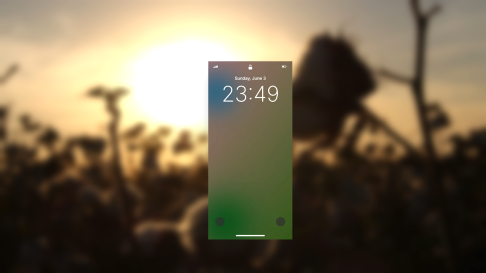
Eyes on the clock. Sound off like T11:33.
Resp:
T23:49
